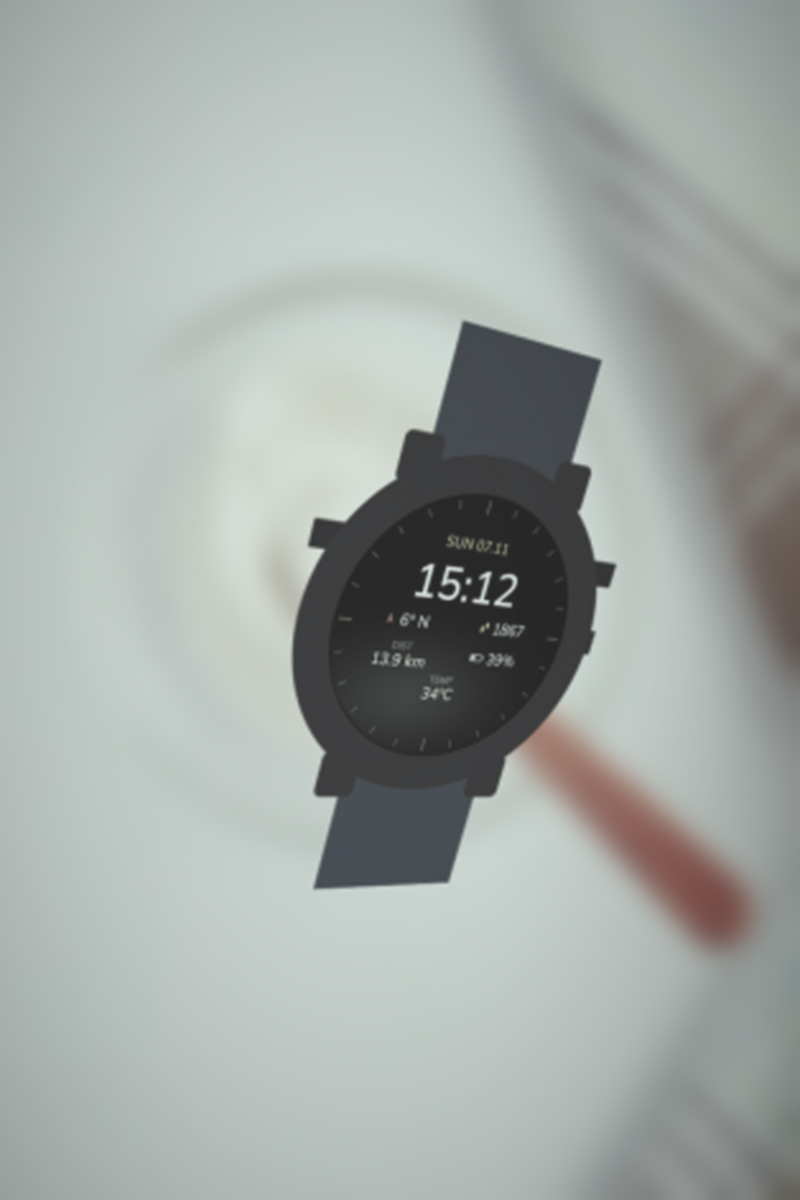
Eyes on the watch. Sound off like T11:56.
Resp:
T15:12
